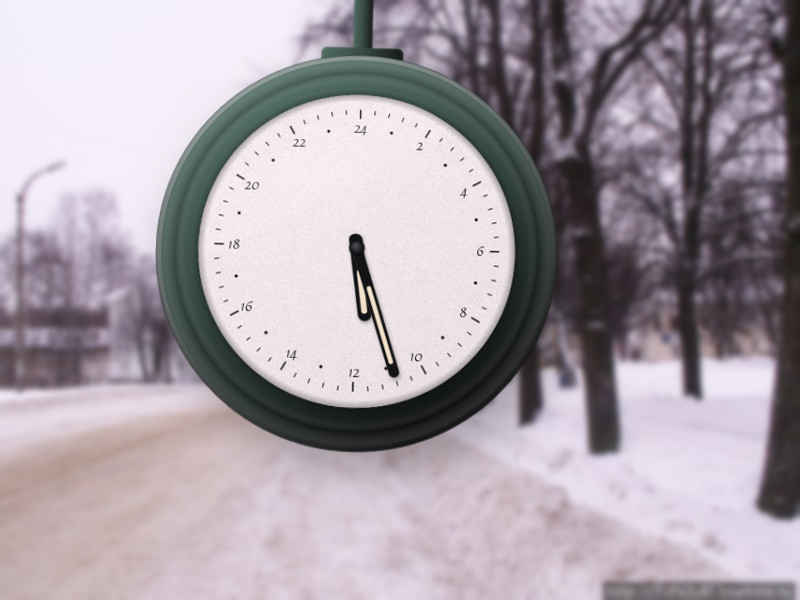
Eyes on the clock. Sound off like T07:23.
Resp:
T11:27
